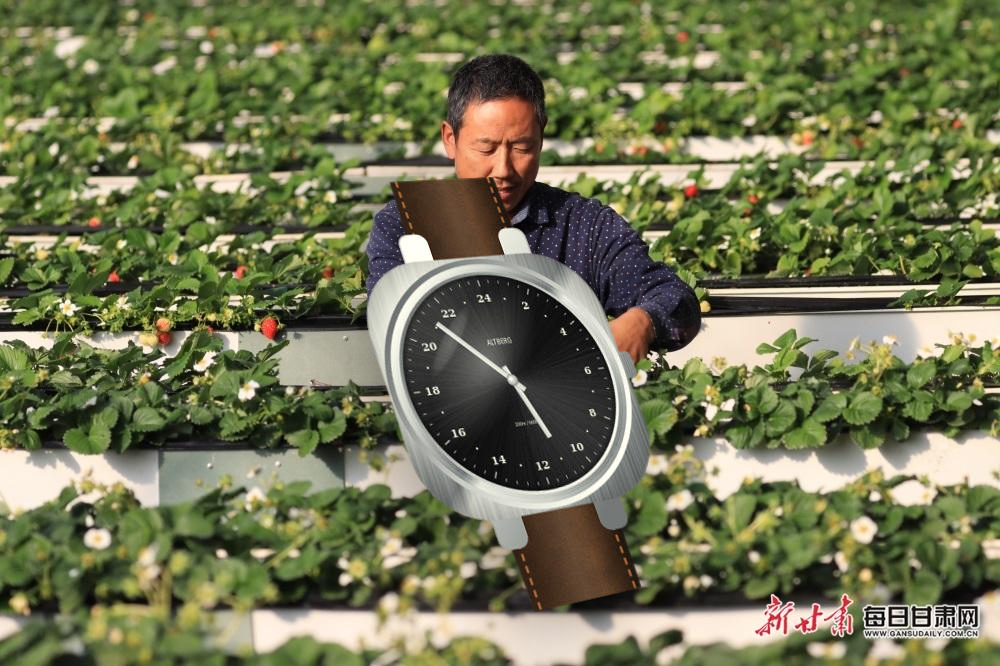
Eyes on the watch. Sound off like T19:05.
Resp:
T10:53
